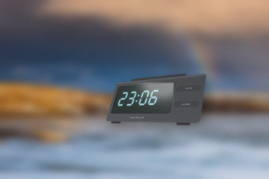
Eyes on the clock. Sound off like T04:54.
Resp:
T23:06
